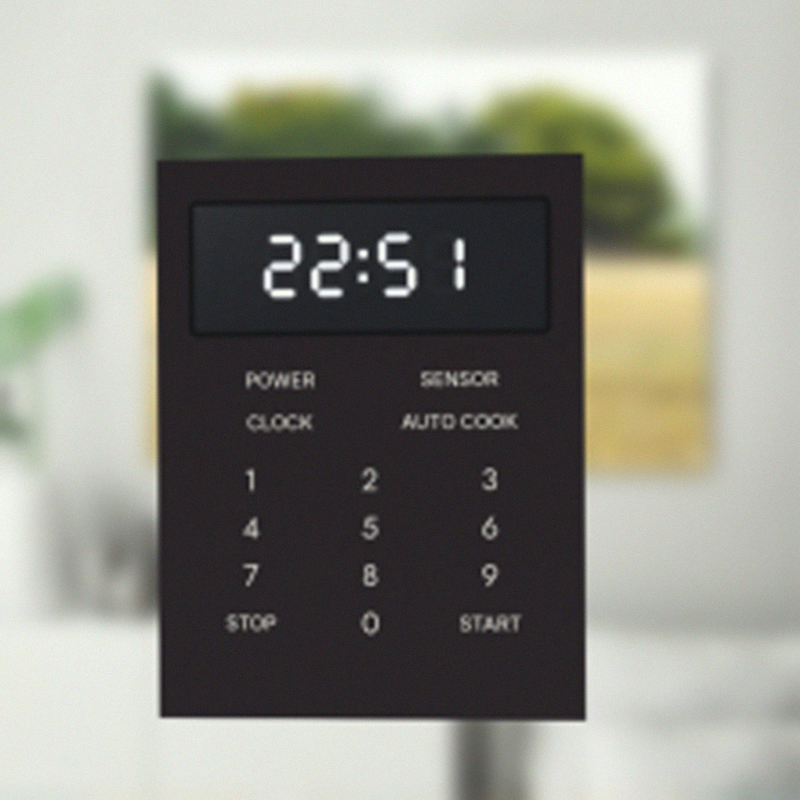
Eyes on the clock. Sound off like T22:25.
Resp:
T22:51
